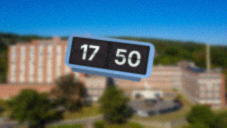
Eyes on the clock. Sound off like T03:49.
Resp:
T17:50
